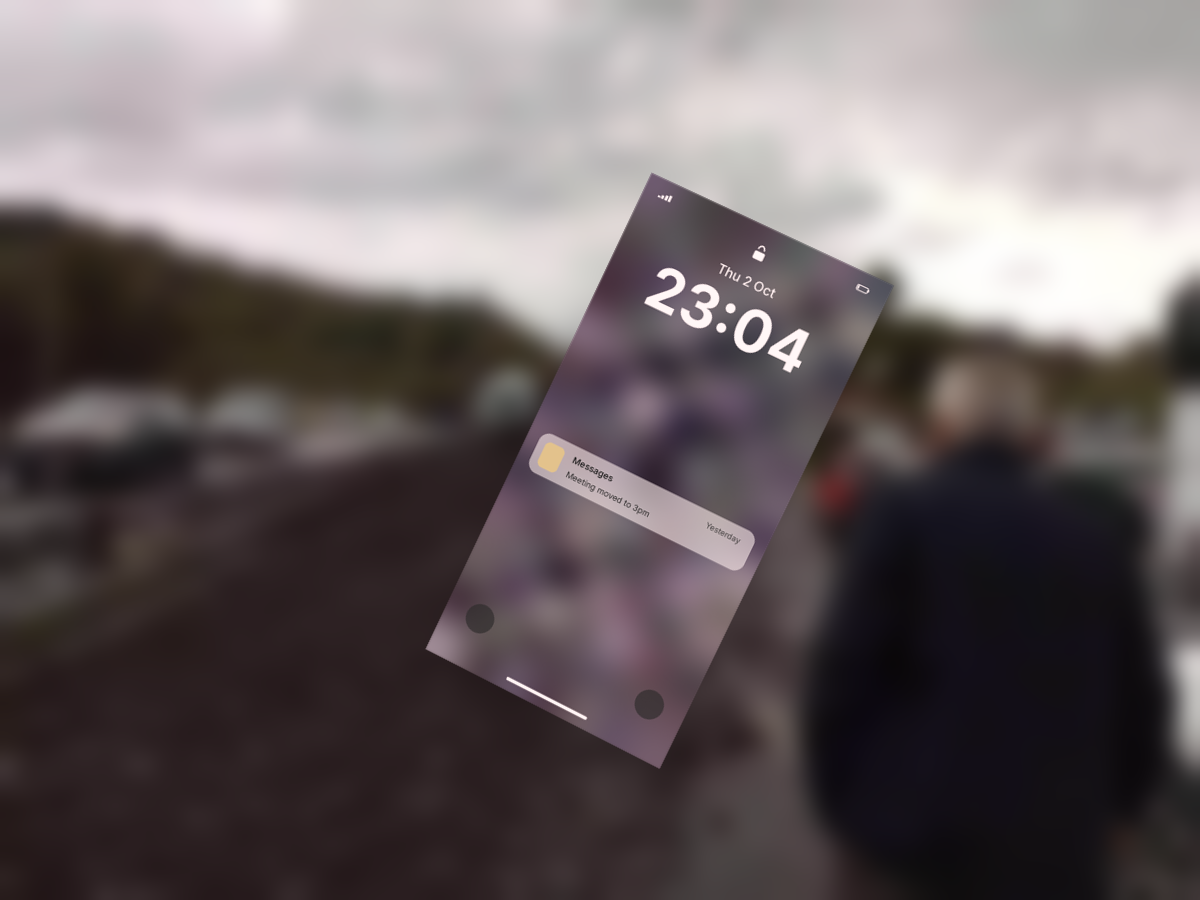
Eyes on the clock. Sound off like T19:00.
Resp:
T23:04
